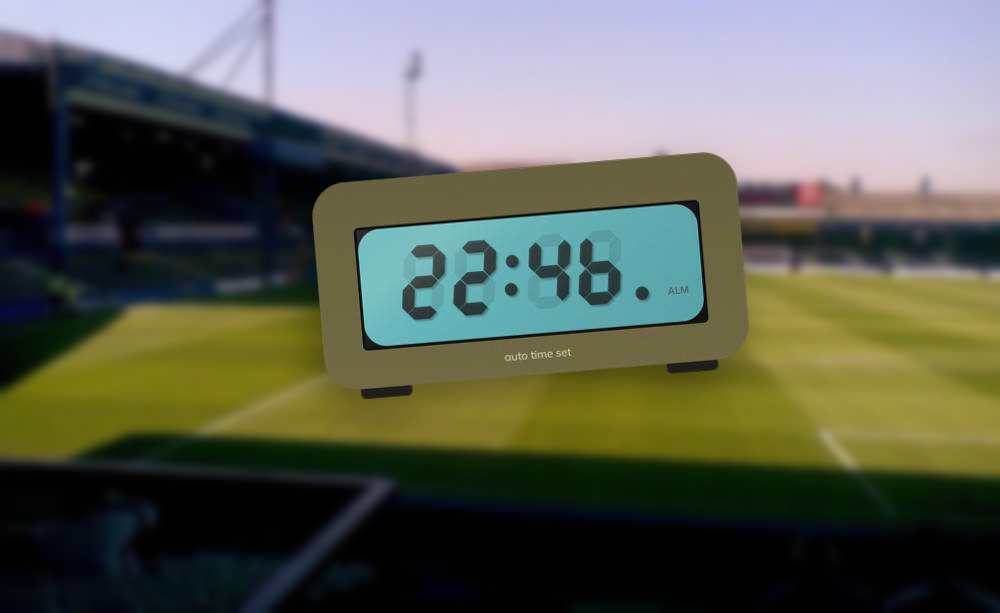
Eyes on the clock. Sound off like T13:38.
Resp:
T22:46
